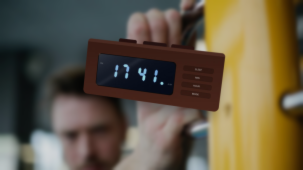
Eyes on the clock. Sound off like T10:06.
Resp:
T17:41
